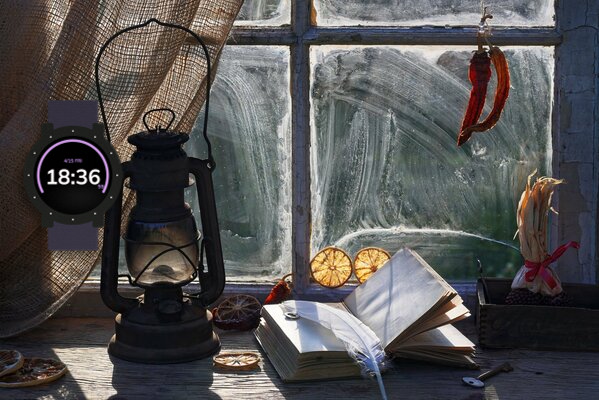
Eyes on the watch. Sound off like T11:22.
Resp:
T18:36
